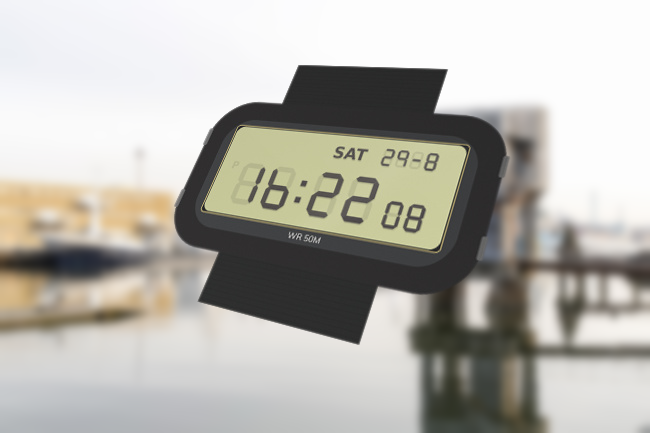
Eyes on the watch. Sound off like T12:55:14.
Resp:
T16:22:08
